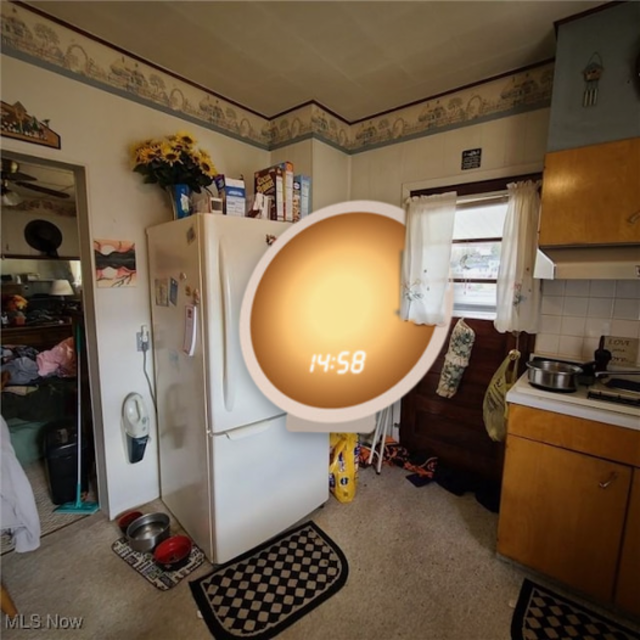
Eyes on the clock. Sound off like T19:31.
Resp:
T14:58
